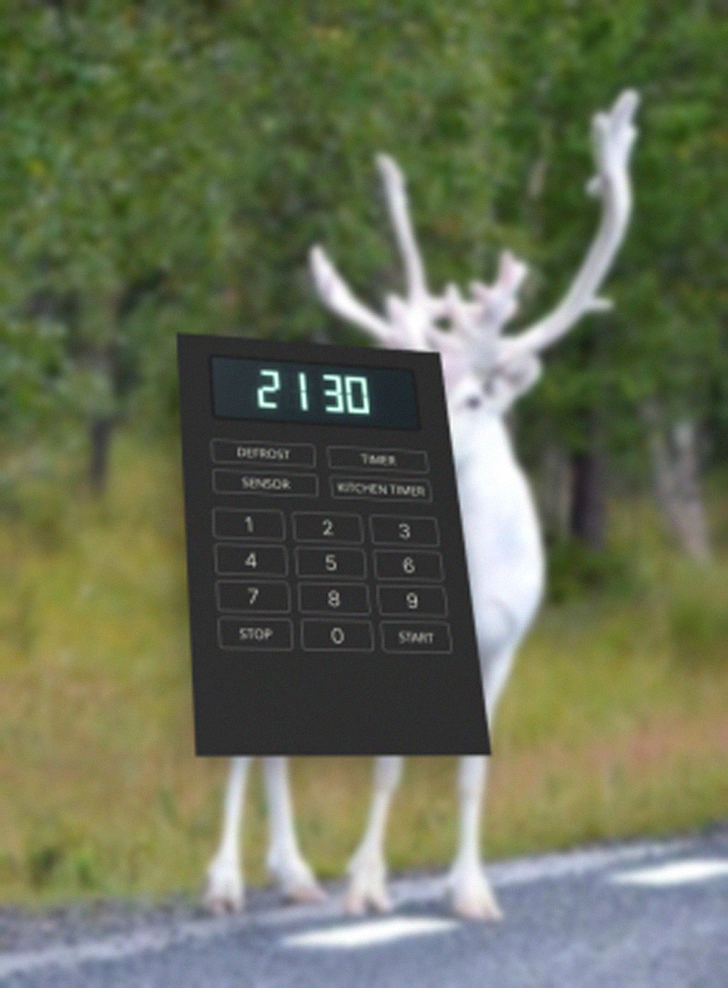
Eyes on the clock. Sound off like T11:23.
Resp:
T21:30
